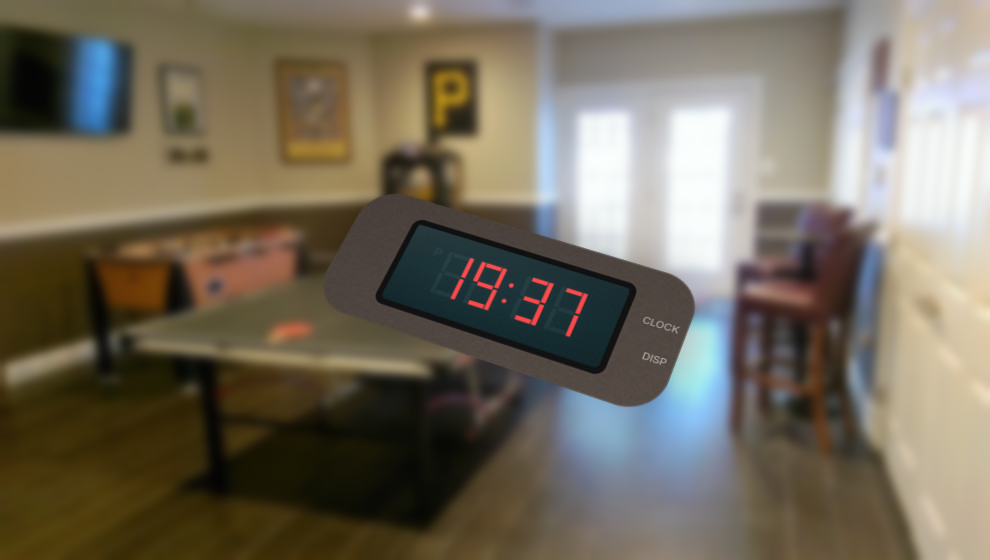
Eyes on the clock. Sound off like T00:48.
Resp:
T19:37
